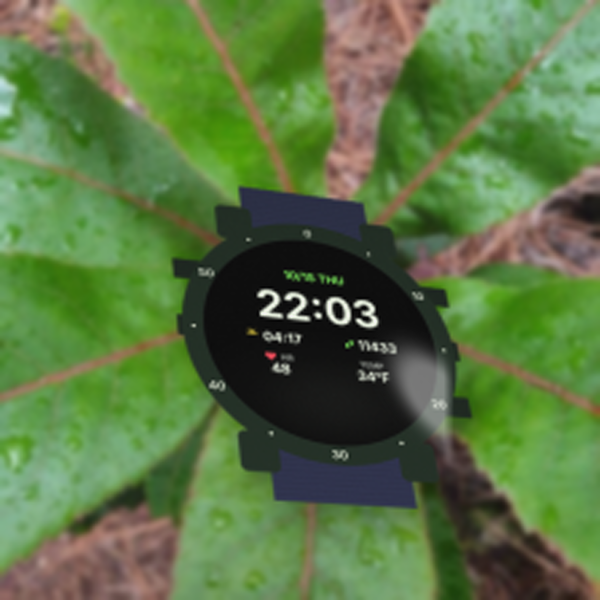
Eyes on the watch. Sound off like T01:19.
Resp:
T22:03
